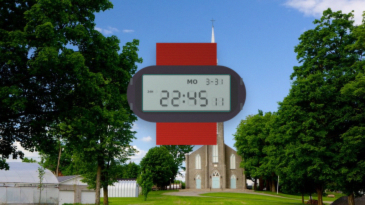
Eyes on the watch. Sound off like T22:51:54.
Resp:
T22:45:11
